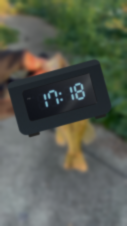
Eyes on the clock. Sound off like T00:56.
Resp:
T17:18
